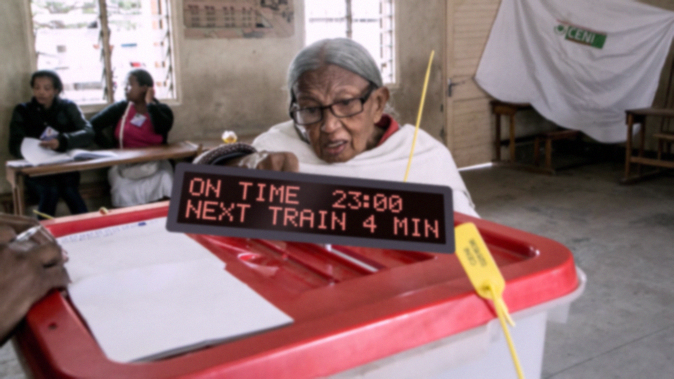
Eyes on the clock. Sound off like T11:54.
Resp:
T23:00
